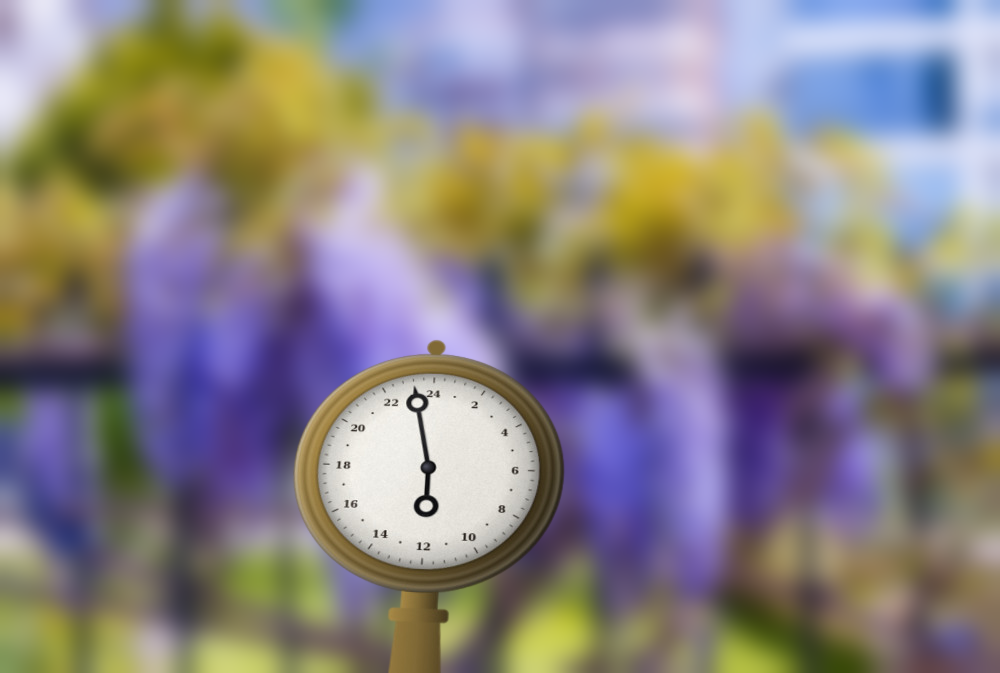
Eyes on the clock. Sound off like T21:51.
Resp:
T11:58
